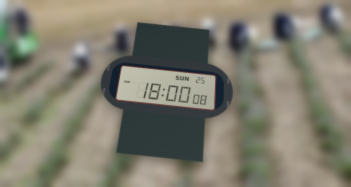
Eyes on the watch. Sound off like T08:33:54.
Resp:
T18:00:08
